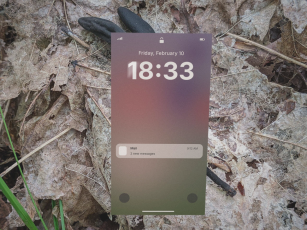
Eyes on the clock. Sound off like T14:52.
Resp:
T18:33
